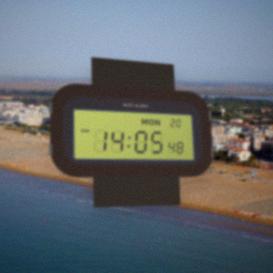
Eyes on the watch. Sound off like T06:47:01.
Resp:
T14:05:48
